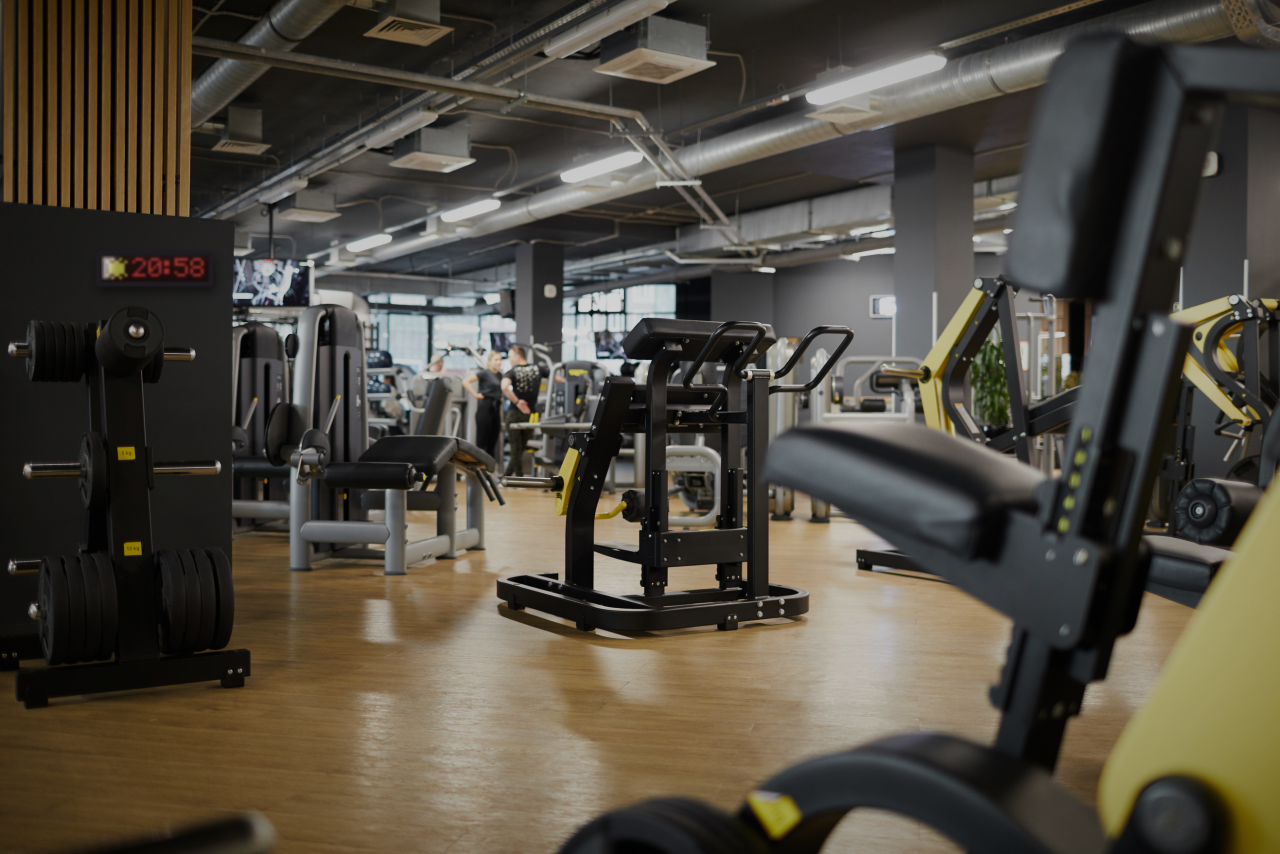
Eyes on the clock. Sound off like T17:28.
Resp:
T20:58
